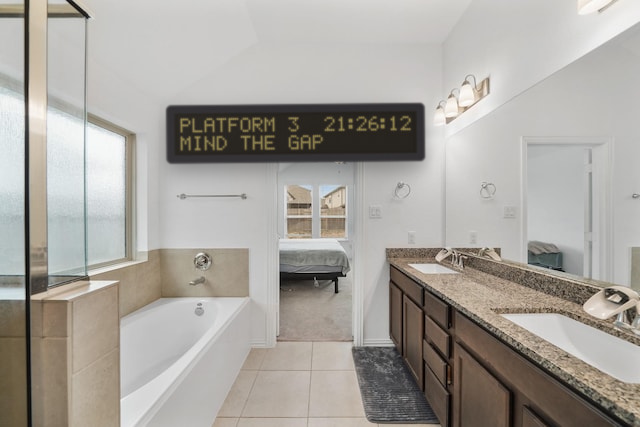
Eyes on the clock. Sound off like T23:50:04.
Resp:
T21:26:12
